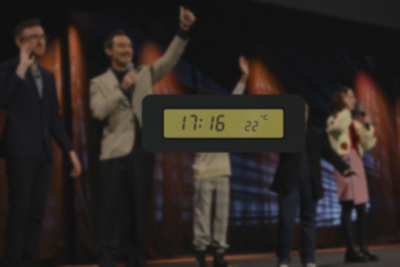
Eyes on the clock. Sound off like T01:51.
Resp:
T17:16
